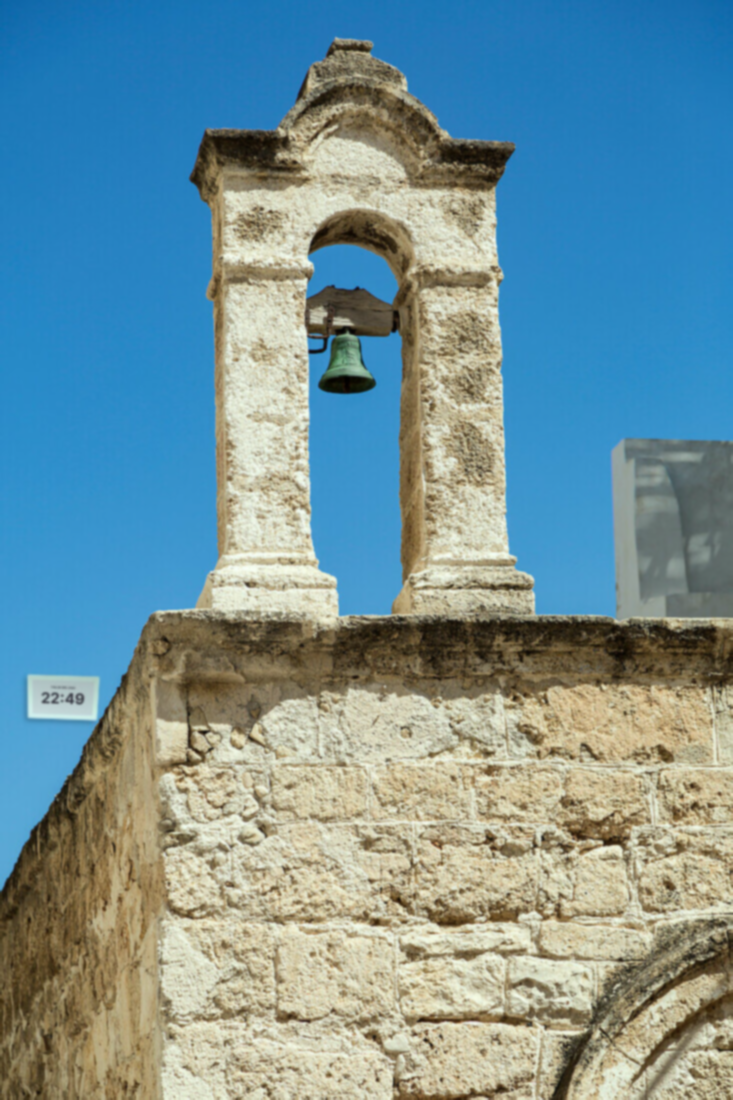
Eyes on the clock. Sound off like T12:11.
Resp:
T22:49
